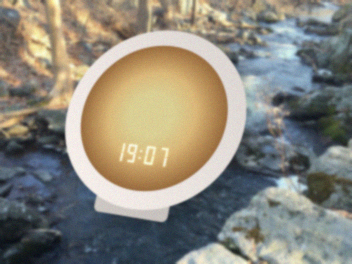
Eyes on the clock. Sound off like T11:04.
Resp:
T19:07
